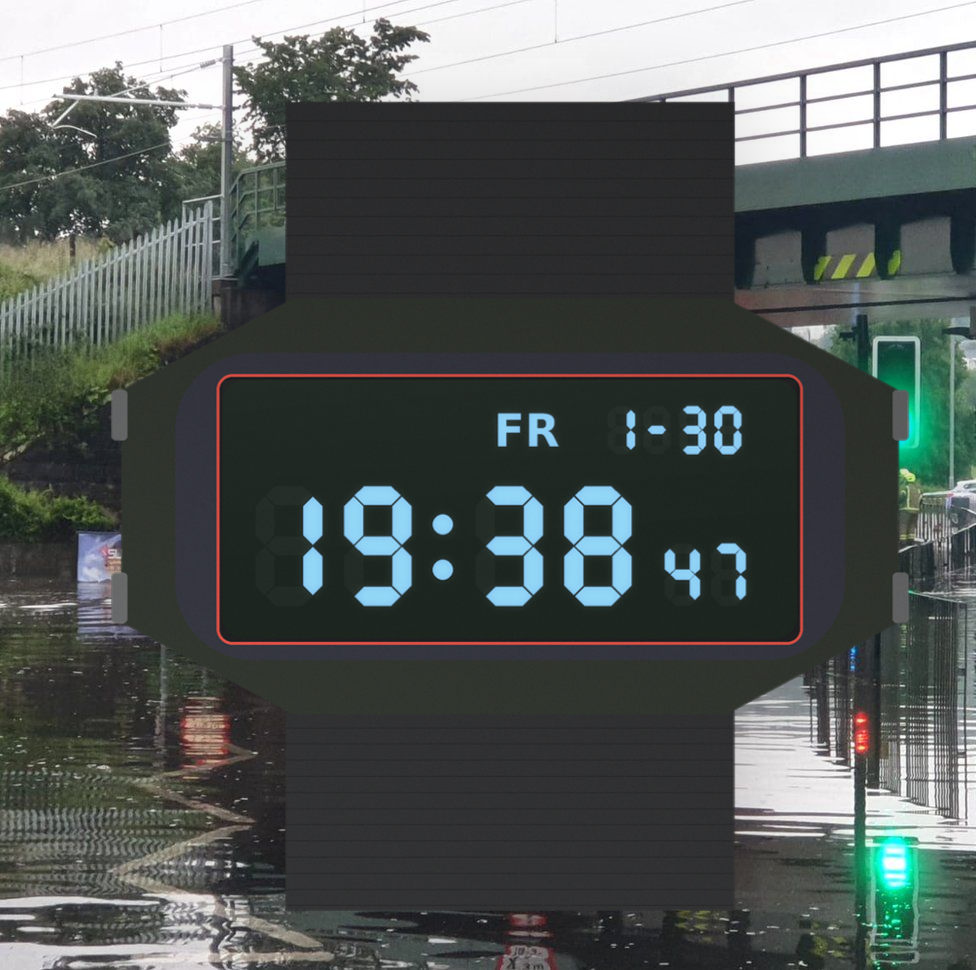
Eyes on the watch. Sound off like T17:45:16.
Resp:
T19:38:47
